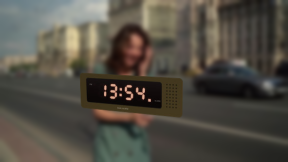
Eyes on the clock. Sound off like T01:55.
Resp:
T13:54
